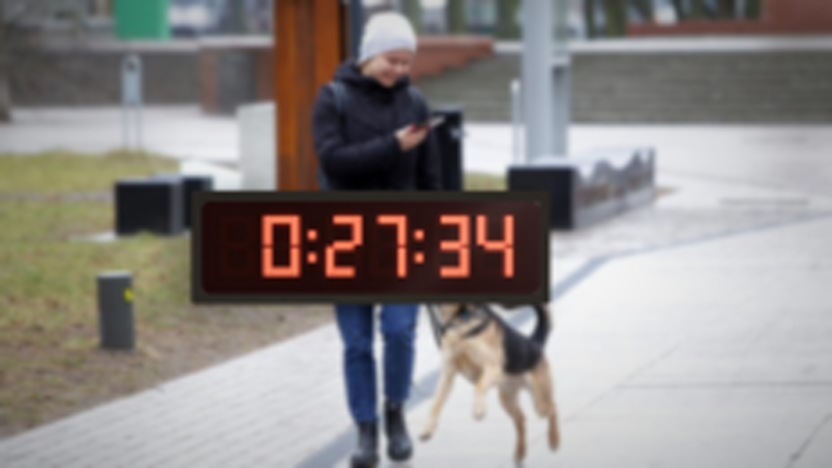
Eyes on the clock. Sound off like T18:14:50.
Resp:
T00:27:34
